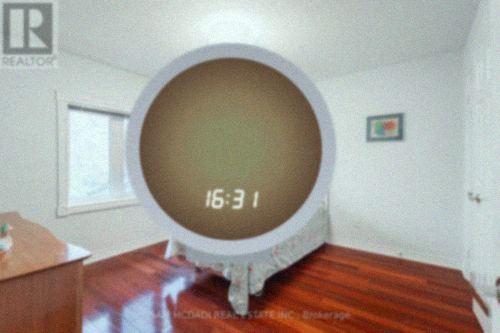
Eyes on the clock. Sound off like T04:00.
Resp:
T16:31
